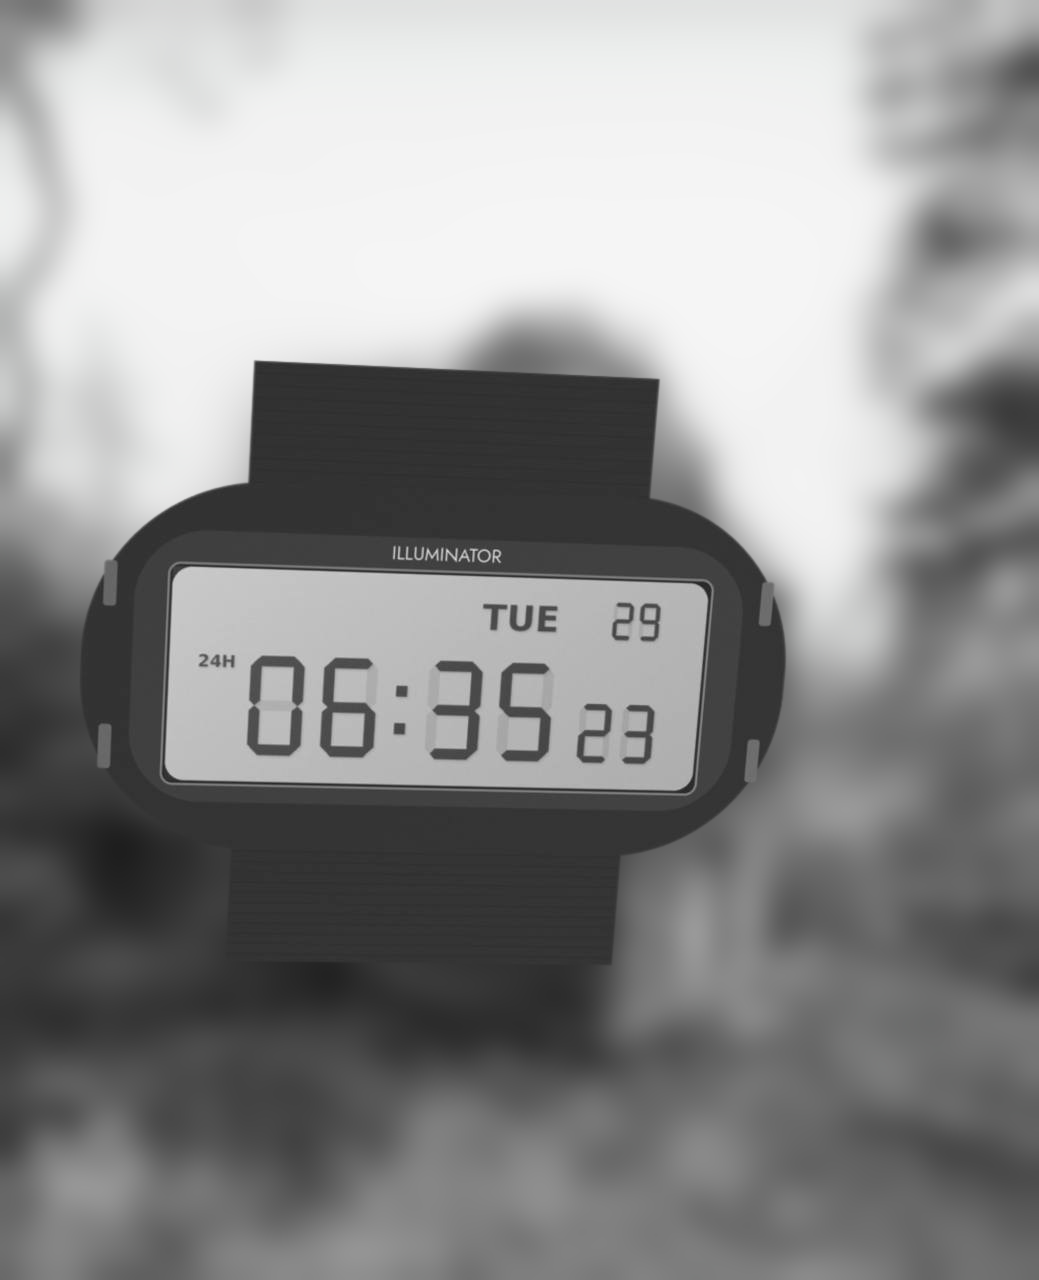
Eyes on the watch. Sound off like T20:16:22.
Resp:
T06:35:23
